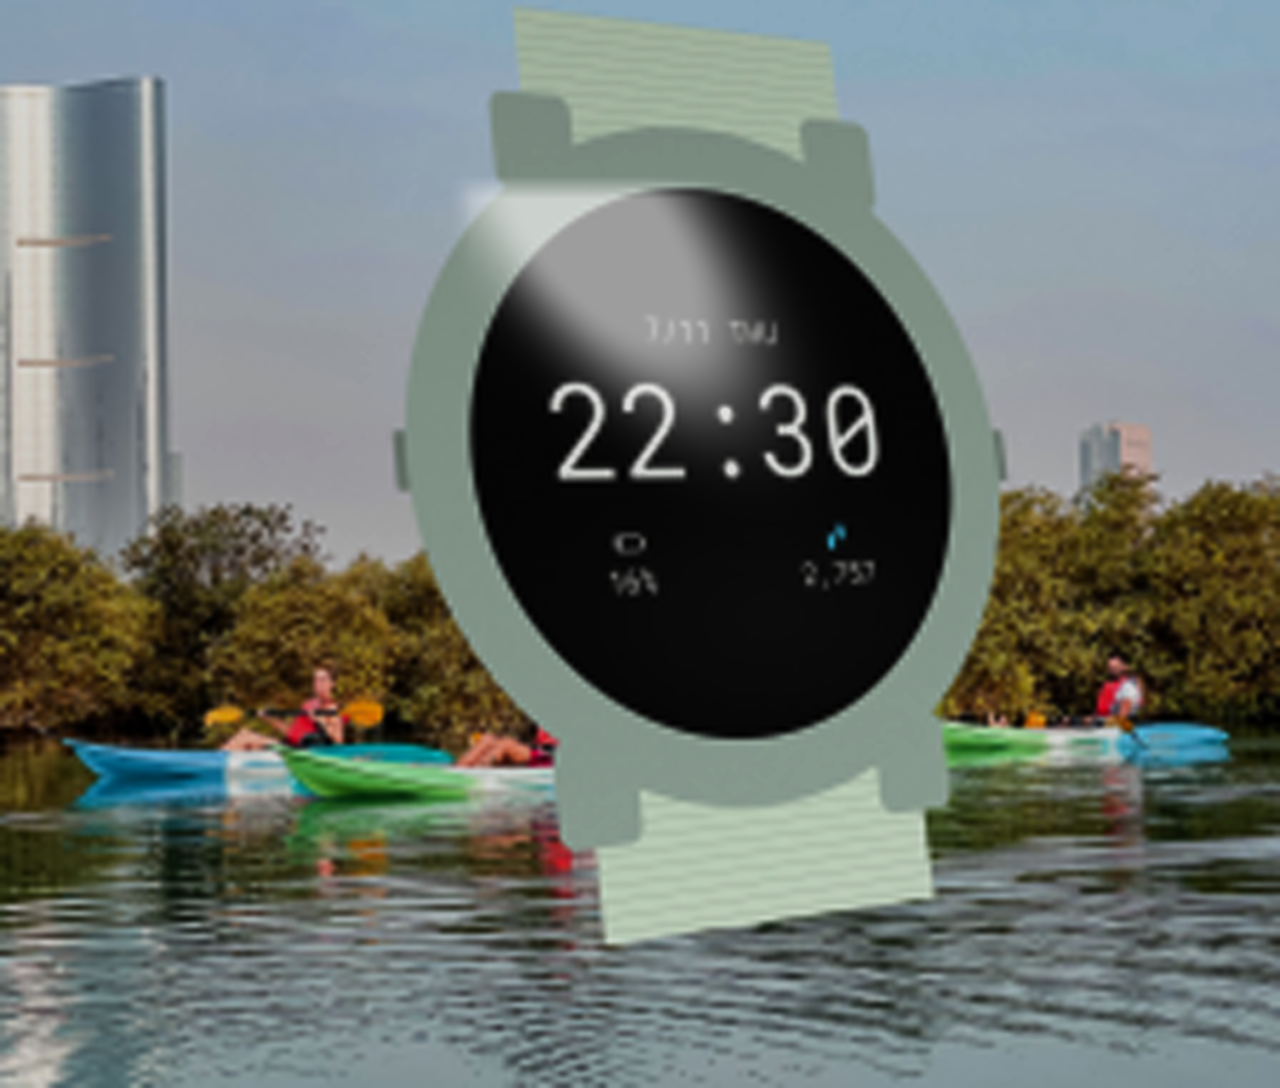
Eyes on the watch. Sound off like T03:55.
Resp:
T22:30
